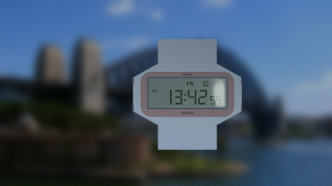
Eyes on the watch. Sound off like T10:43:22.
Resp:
T13:42:55
